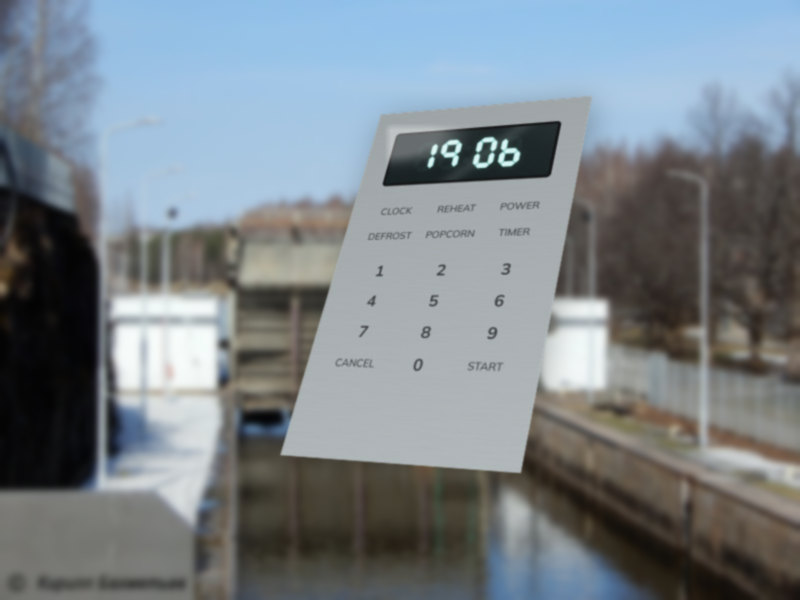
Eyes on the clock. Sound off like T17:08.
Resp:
T19:06
